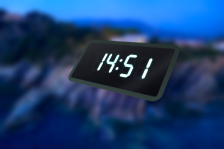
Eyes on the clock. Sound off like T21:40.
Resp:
T14:51
